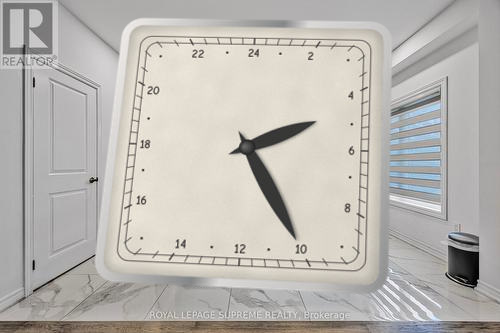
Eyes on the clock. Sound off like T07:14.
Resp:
T04:25
